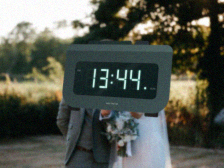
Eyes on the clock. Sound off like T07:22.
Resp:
T13:44
